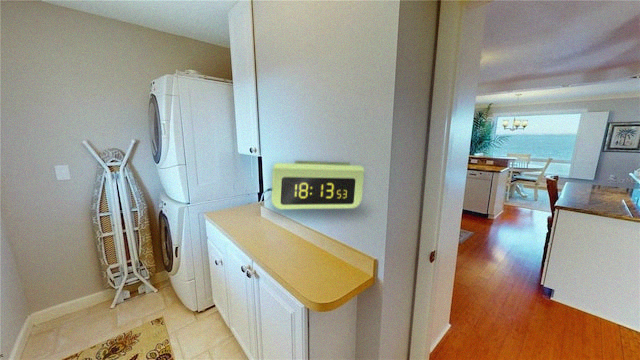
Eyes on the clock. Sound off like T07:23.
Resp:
T18:13
